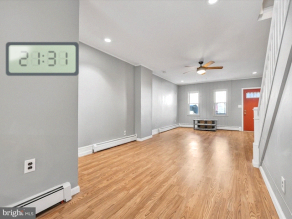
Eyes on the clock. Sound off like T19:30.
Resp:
T21:31
